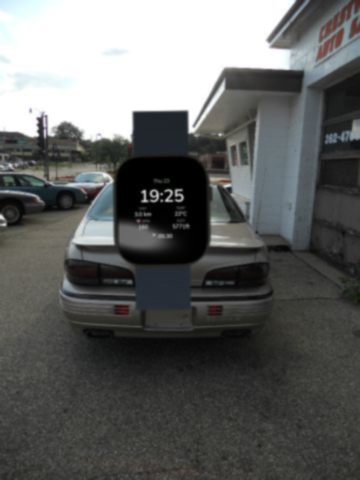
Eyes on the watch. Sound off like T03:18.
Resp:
T19:25
